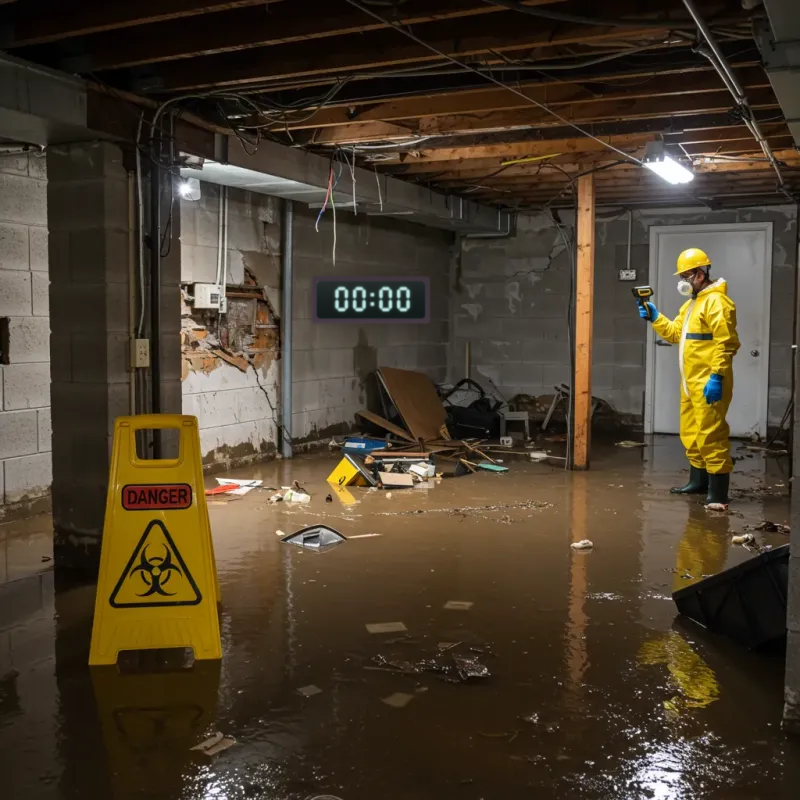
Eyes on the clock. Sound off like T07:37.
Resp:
T00:00
